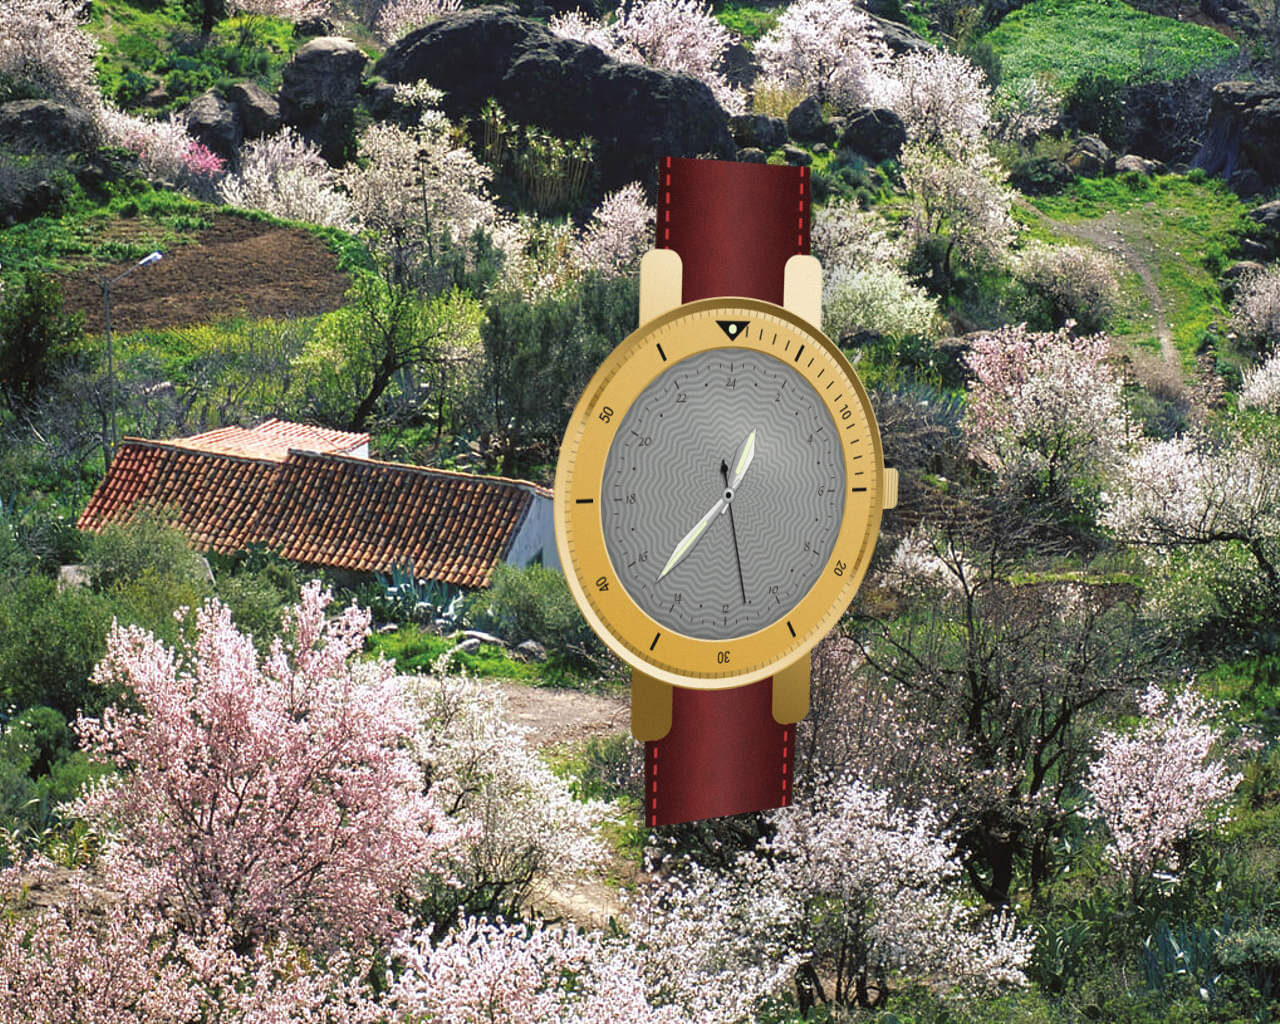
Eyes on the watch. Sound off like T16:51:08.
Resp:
T01:37:28
